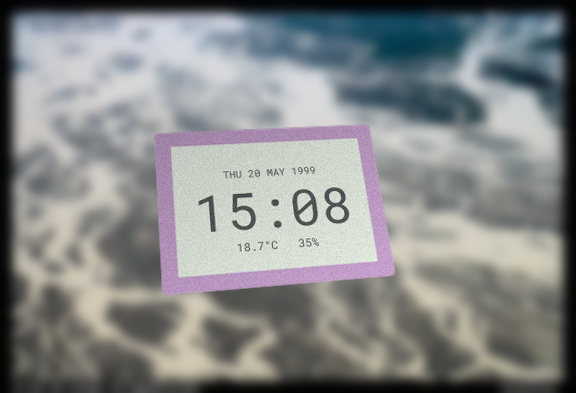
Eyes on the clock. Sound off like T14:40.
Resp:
T15:08
